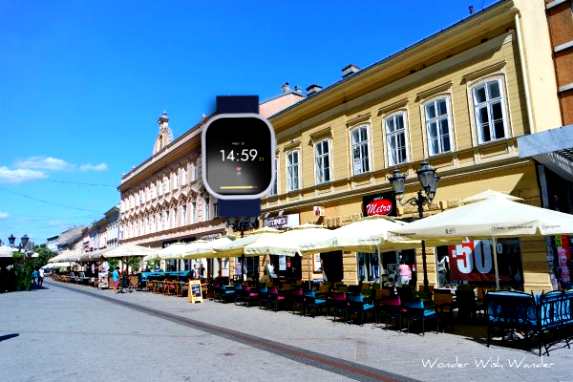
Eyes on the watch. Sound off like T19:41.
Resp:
T14:59
